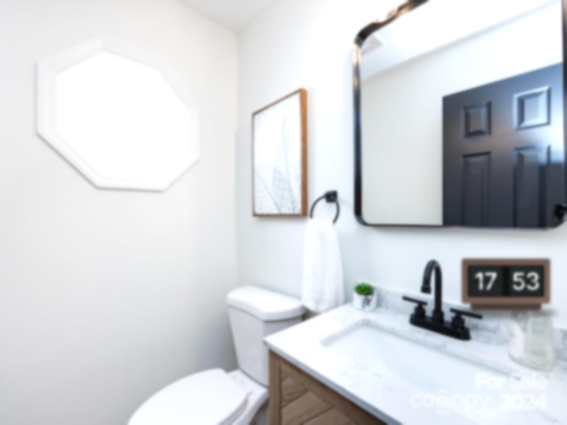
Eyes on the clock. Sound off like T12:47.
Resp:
T17:53
